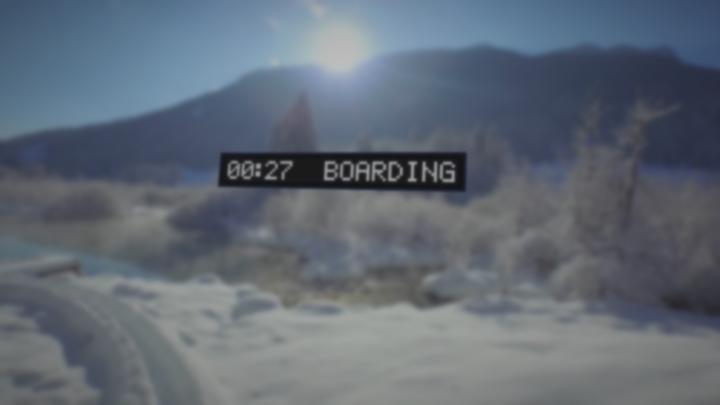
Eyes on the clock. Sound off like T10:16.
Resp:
T00:27
